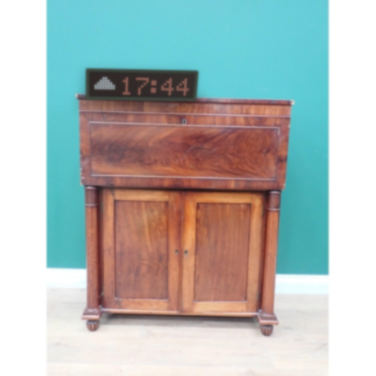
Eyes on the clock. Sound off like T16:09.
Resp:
T17:44
